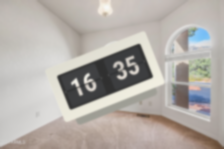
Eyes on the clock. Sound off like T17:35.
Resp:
T16:35
